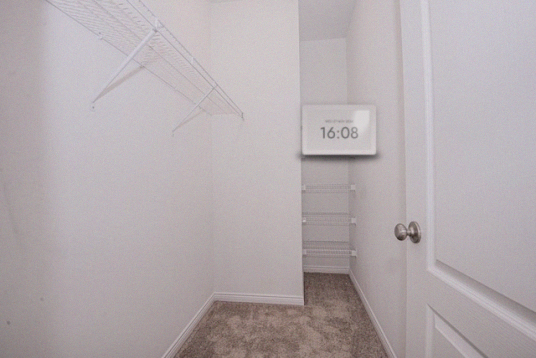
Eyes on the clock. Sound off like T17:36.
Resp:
T16:08
